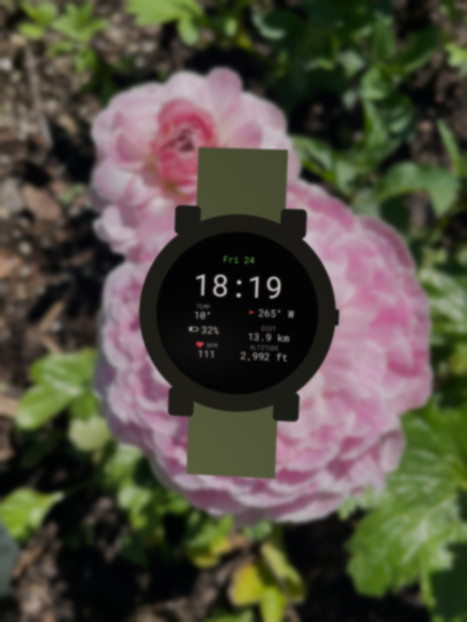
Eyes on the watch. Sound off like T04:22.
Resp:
T18:19
